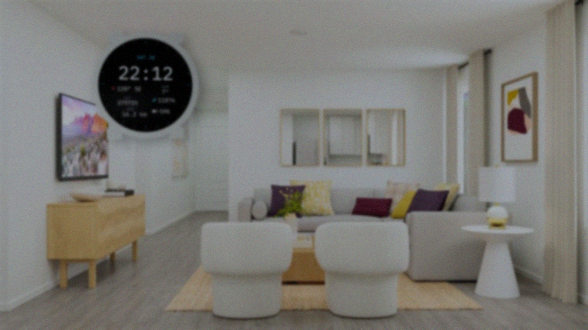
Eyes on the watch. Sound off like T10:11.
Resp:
T22:12
